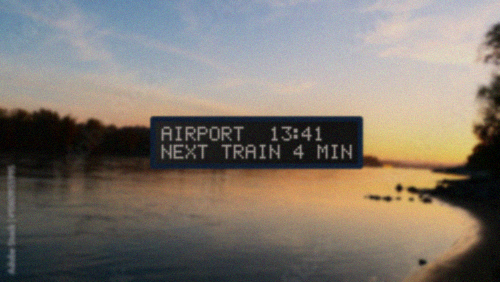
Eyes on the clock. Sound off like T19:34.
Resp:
T13:41
